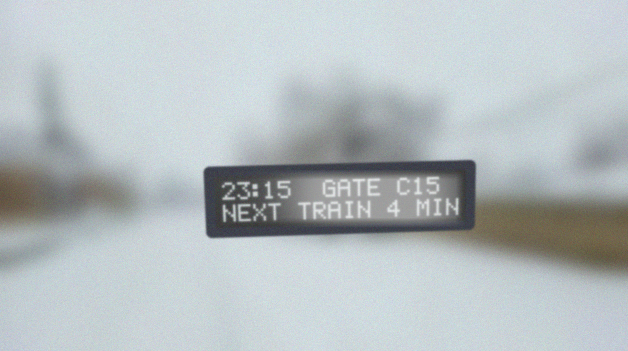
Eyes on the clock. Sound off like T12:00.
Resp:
T23:15
